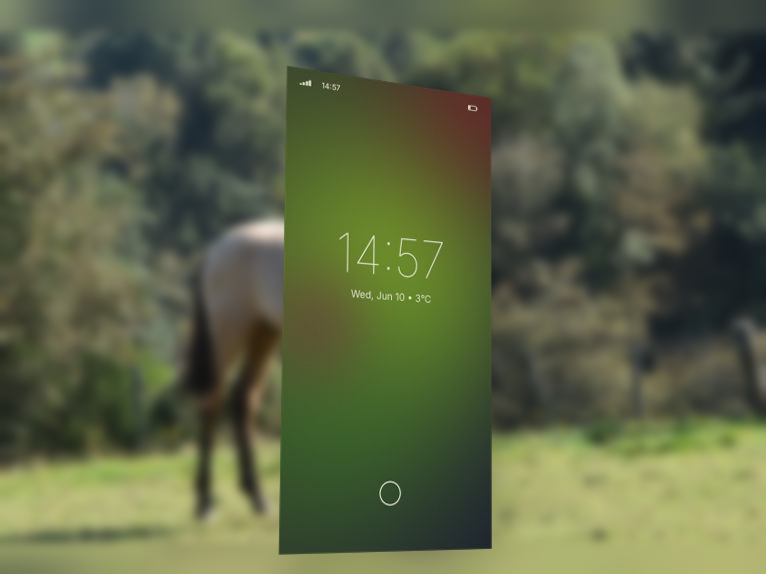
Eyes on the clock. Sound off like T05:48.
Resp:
T14:57
